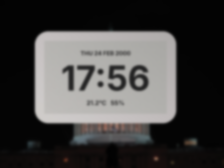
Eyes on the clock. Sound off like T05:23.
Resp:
T17:56
